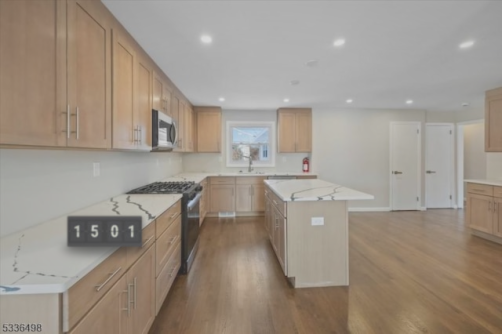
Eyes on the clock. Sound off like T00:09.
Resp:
T15:01
